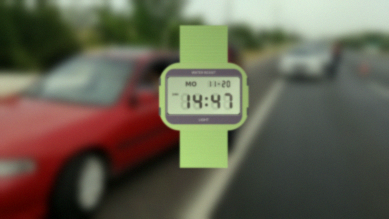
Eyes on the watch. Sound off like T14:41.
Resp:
T14:47
